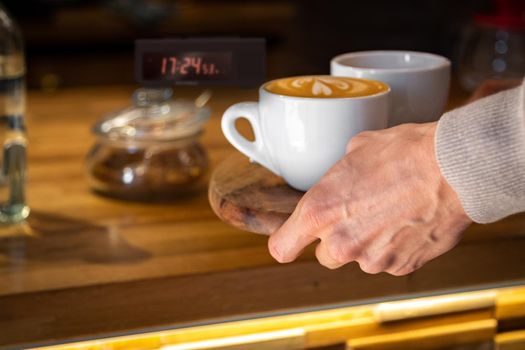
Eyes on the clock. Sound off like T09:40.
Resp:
T17:24
